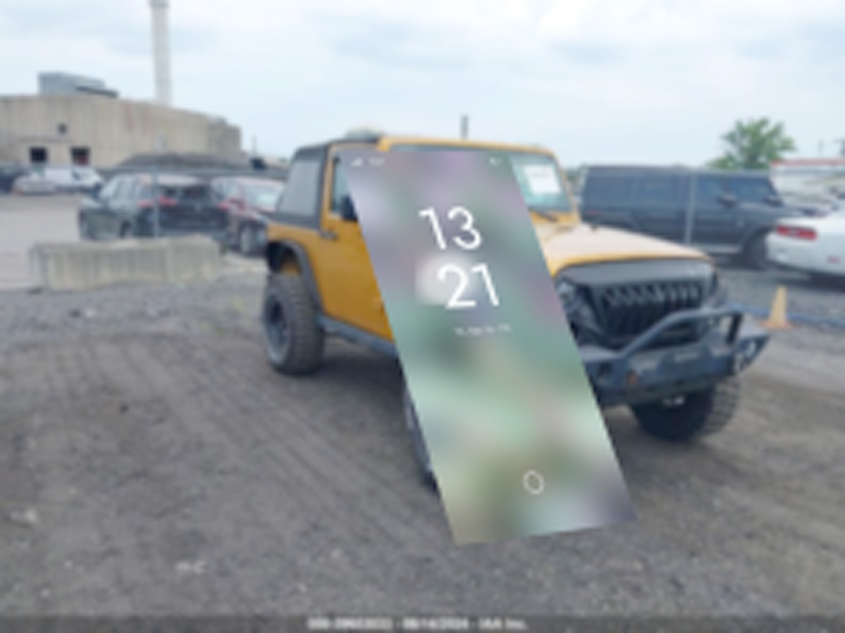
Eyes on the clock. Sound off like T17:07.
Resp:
T13:21
